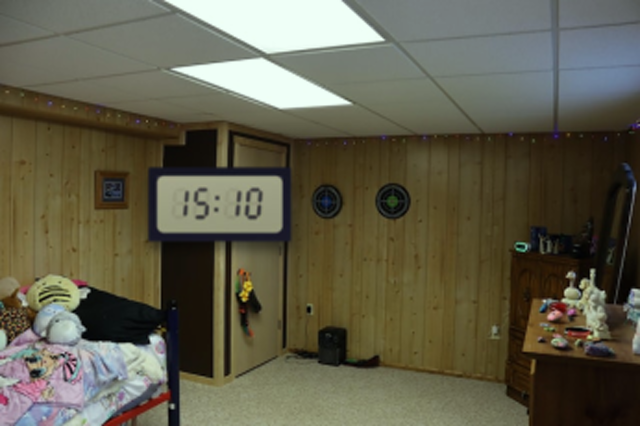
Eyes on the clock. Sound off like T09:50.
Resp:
T15:10
